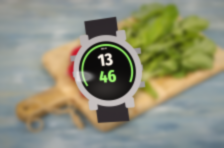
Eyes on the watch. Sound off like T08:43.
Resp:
T13:46
